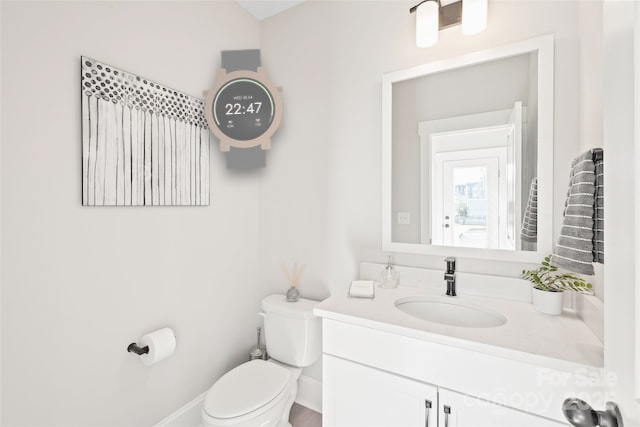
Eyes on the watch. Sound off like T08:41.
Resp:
T22:47
